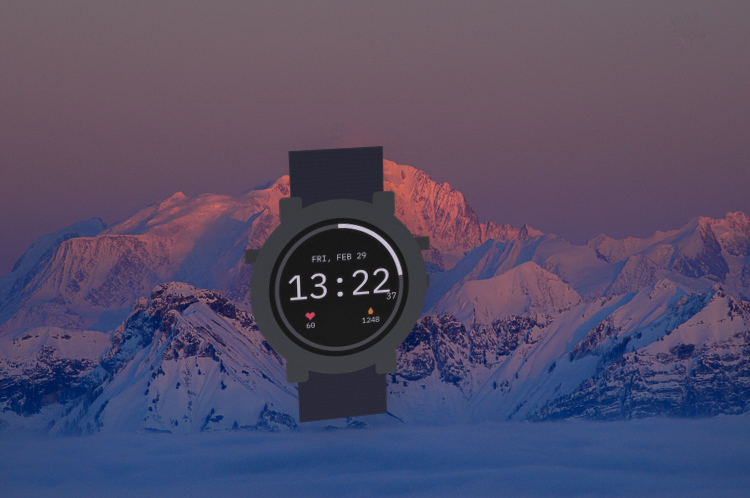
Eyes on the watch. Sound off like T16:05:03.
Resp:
T13:22:37
